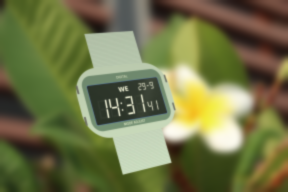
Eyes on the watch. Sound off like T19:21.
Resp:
T14:31
